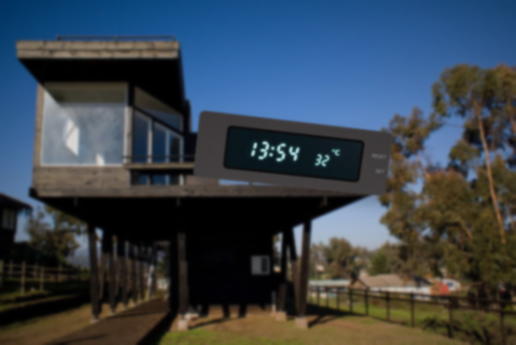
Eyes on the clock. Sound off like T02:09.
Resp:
T13:54
